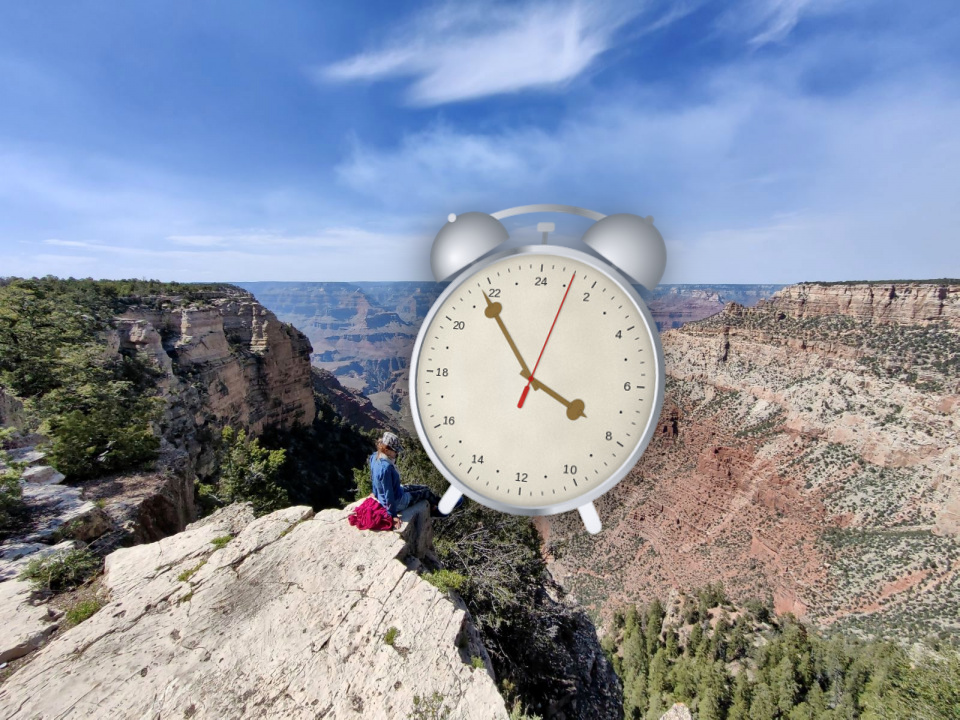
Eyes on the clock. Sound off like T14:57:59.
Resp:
T07:54:03
